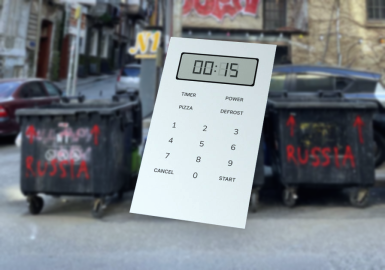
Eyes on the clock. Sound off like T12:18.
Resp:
T00:15
